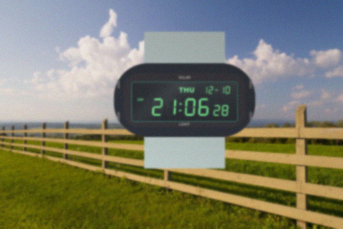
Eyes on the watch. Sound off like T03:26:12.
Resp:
T21:06:28
